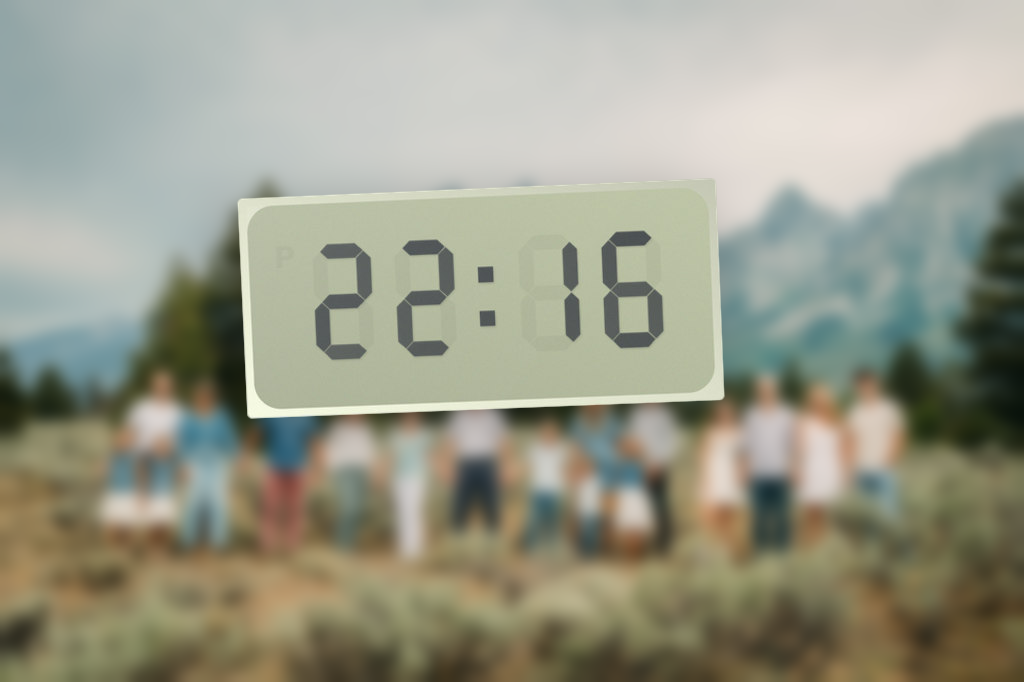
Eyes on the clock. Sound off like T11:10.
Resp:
T22:16
